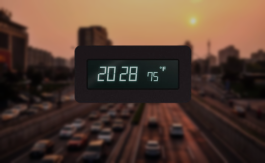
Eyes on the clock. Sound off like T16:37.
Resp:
T20:28
